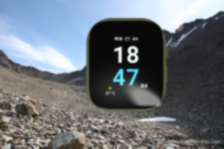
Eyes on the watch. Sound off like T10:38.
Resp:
T18:47
